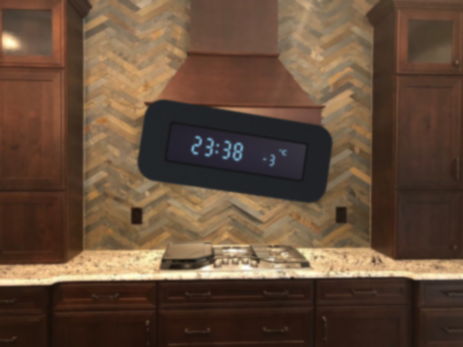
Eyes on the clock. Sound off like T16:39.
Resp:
T23:38
